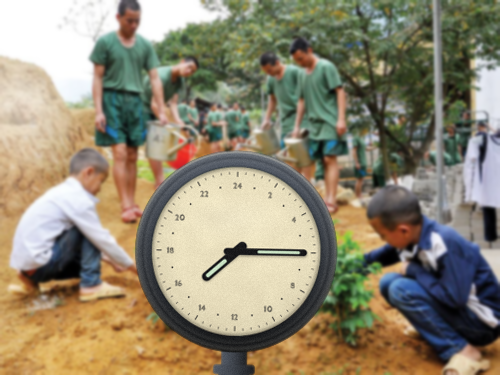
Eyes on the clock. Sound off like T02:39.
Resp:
T15:15
